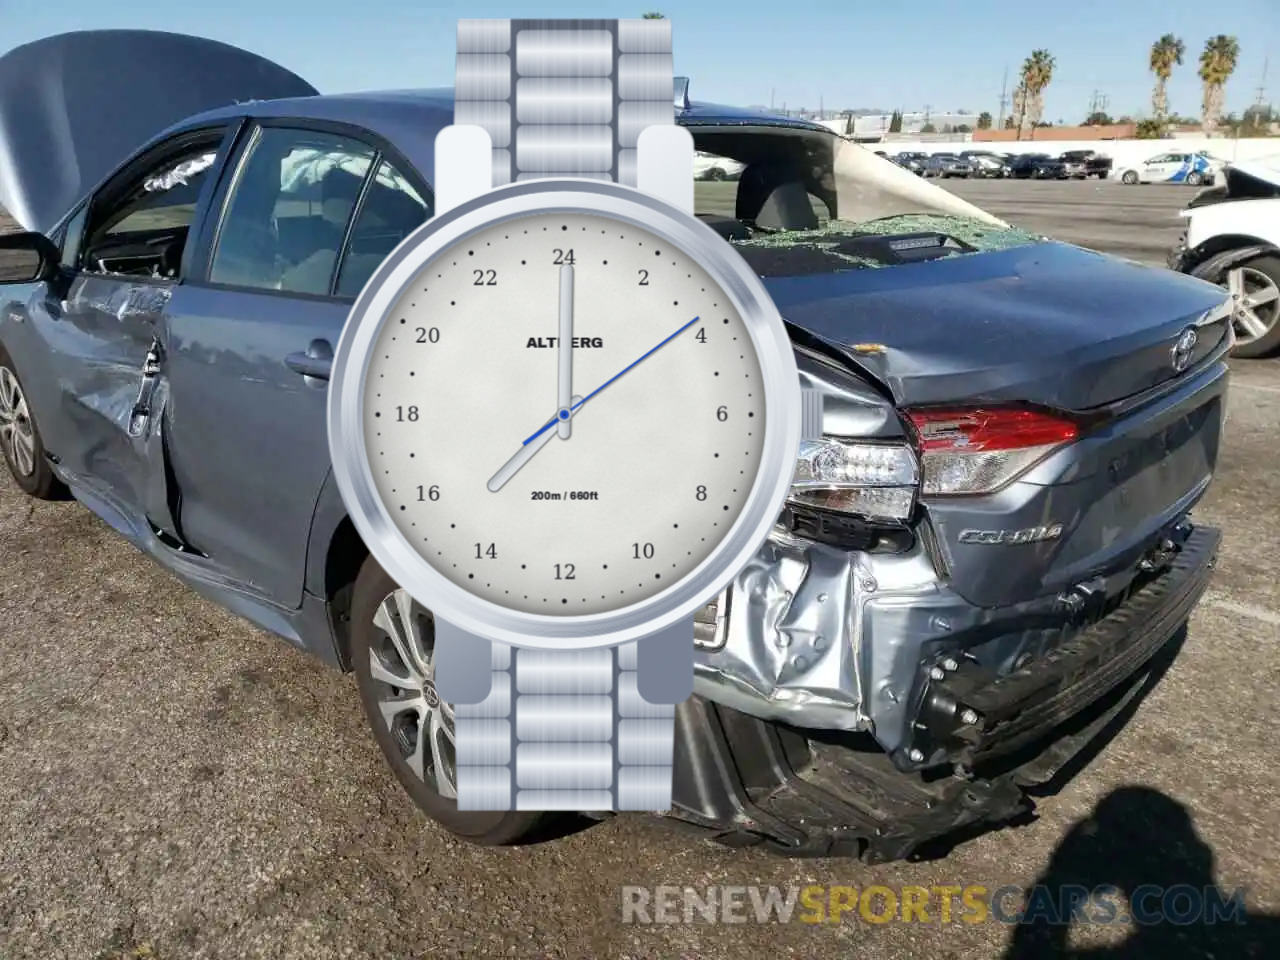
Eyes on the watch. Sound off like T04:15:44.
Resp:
T15:00:09
